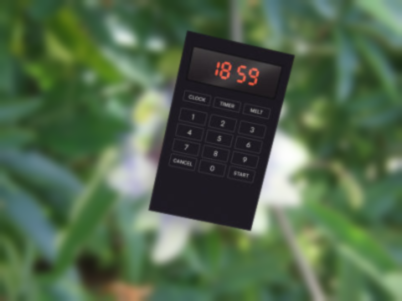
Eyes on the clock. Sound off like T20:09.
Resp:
T18:59
